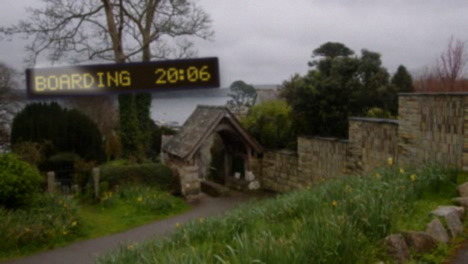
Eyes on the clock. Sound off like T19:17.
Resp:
T20:06
